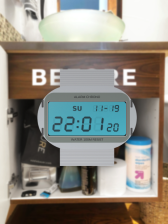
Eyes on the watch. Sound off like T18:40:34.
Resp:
T22:01:20
